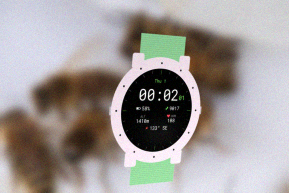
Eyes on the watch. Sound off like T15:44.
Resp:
T00:02
